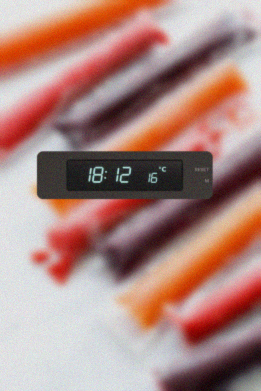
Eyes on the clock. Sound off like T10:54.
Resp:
T18:12
